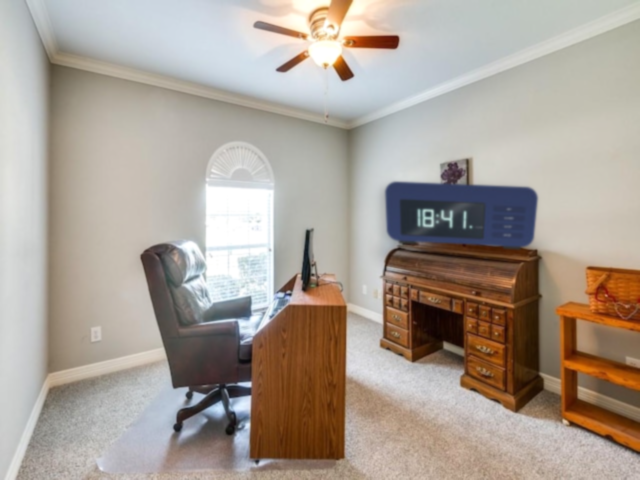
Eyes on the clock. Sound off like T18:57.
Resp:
T18:41
